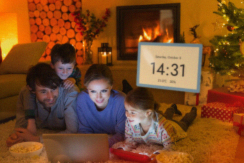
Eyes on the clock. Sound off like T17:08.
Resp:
T14:31
